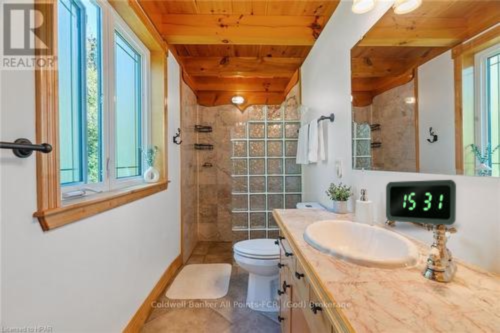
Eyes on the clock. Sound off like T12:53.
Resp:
T15:31
